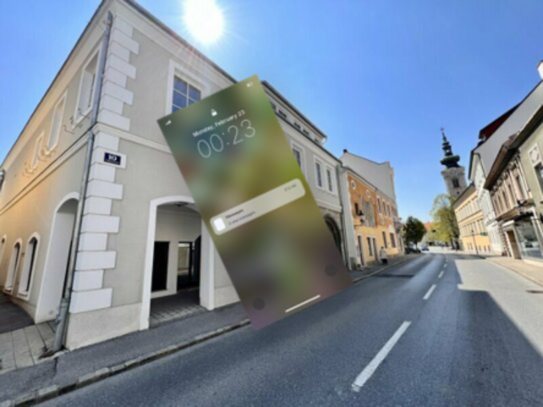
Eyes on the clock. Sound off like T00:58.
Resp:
T00:23
